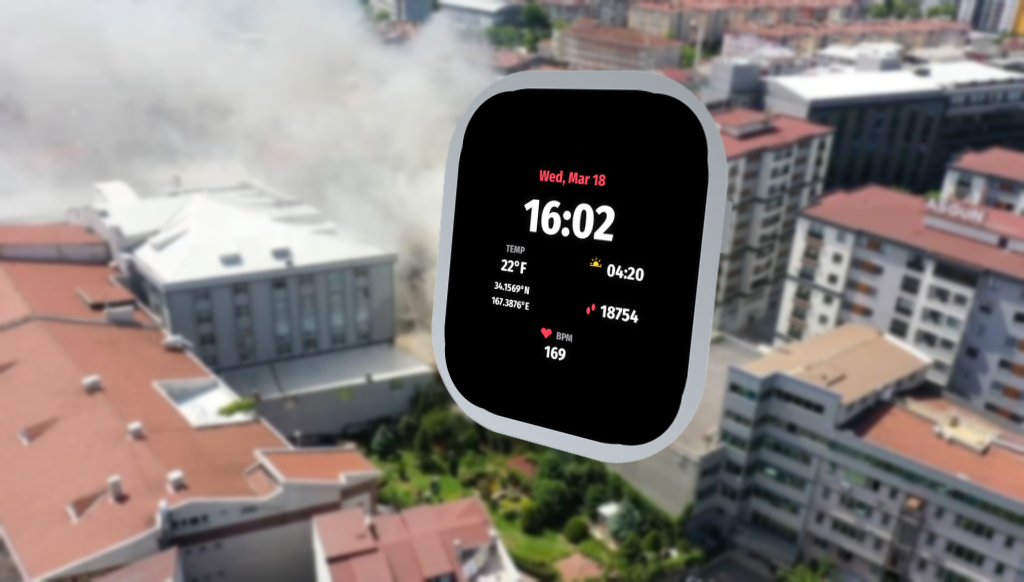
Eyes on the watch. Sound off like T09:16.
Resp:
T16:02
